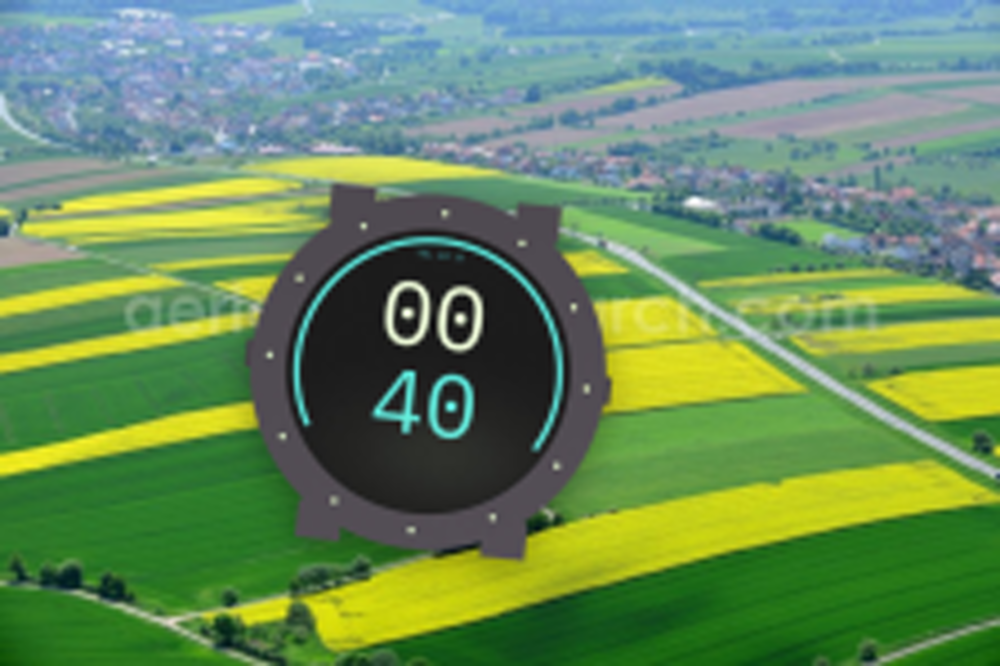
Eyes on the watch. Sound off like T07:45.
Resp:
T00:40
